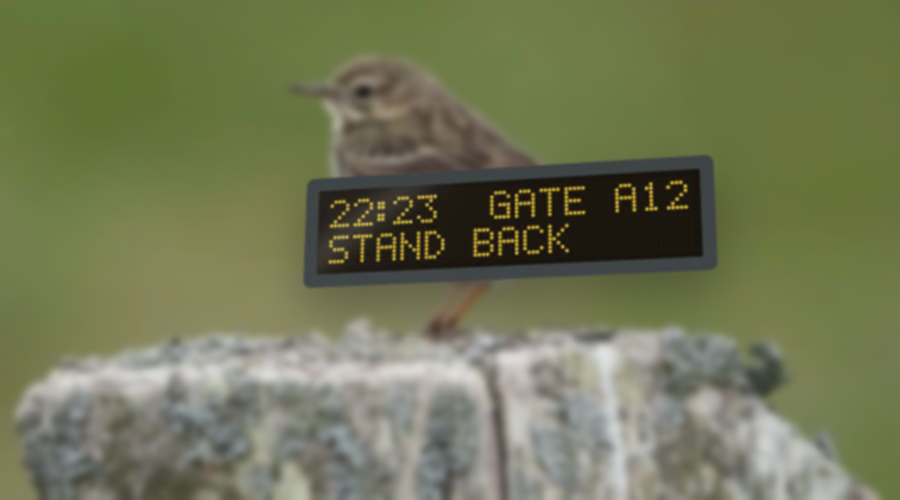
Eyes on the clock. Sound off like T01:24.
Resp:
T22:23
